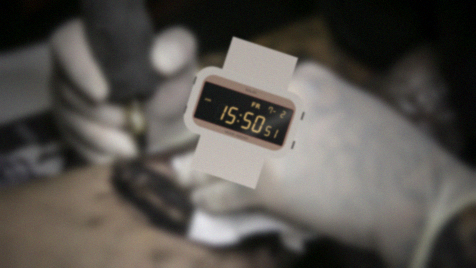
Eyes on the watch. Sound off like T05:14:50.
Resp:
T15:50:51
